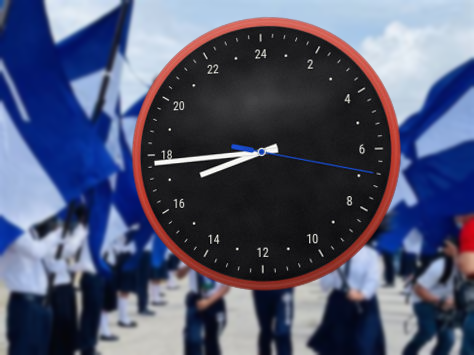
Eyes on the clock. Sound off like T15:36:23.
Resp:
T16:44:17
